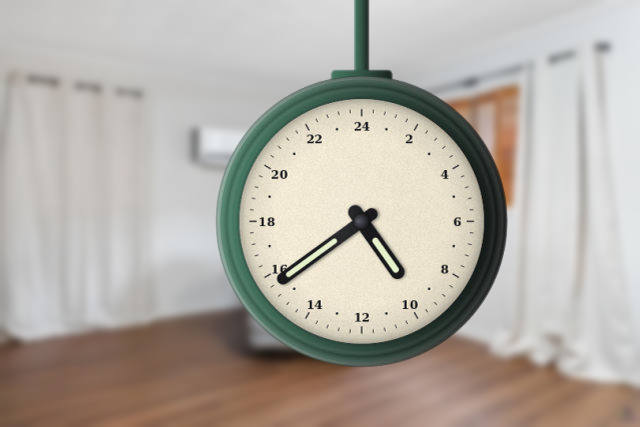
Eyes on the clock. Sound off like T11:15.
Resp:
T09:39
